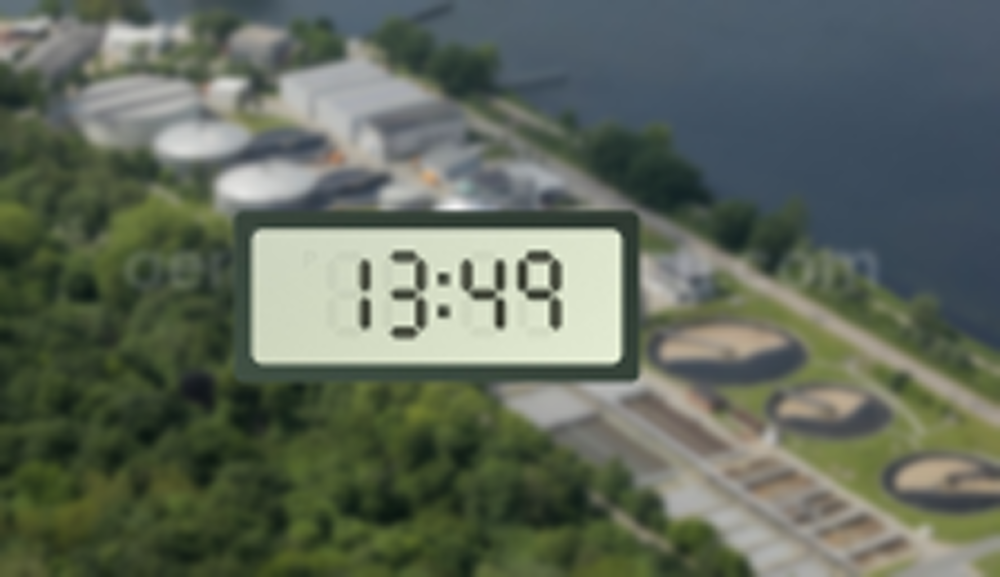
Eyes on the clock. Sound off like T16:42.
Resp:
T13:49
